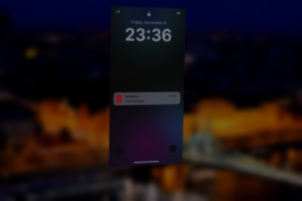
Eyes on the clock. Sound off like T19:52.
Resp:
T23:36
